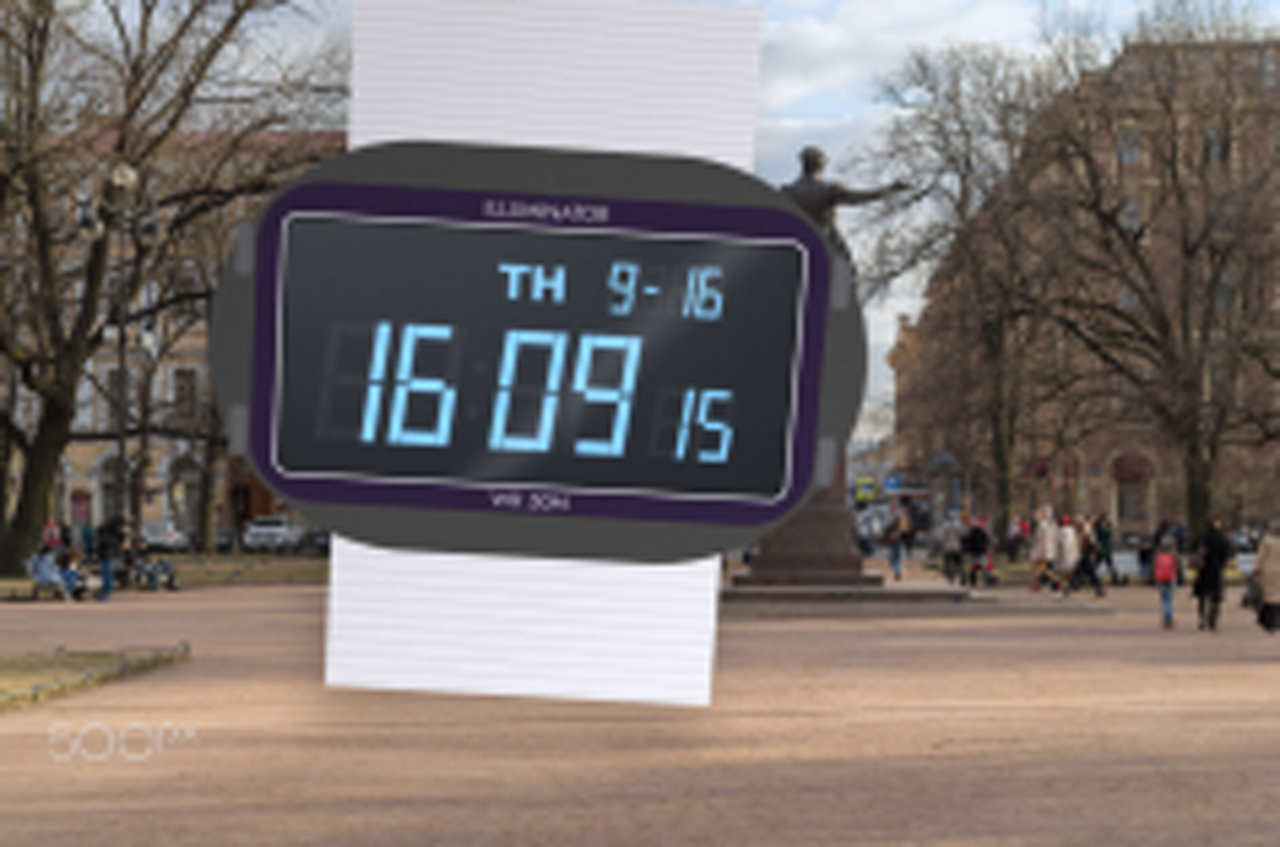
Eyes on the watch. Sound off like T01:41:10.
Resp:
T16:09:15
